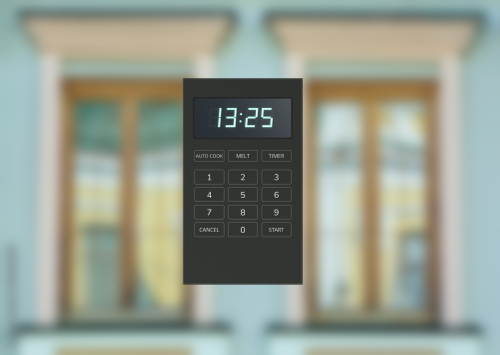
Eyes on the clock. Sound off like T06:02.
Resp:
T13:25
